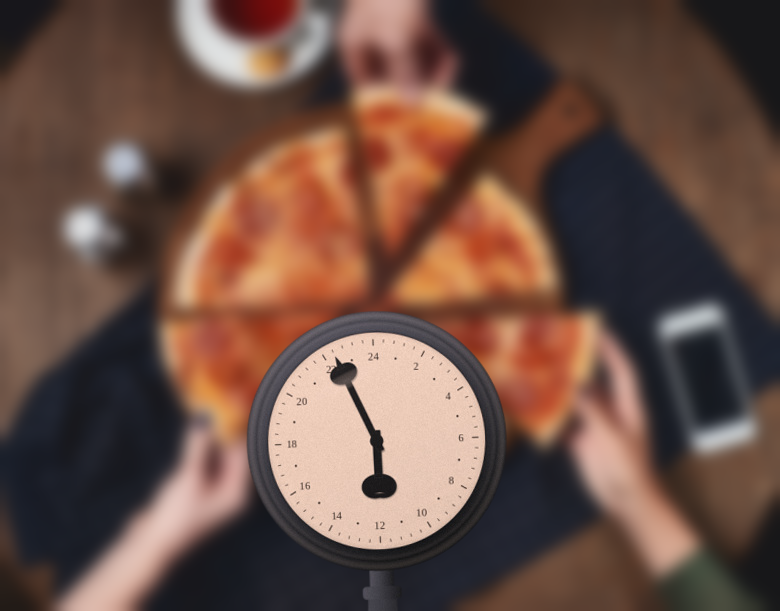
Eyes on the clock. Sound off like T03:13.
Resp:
T11:56
